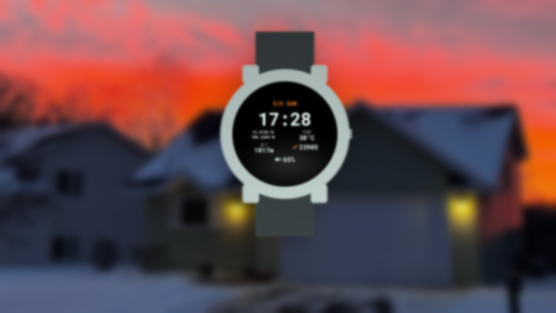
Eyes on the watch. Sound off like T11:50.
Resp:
T17:28
